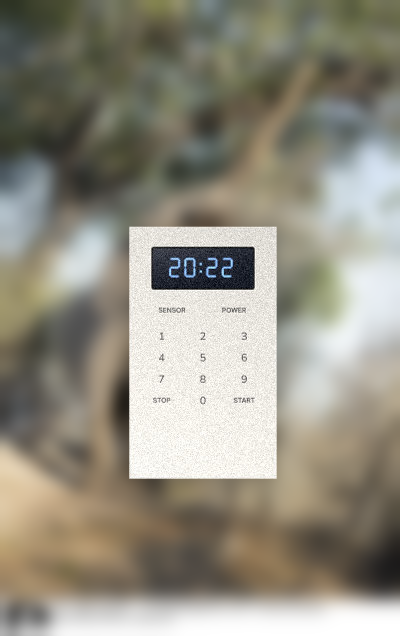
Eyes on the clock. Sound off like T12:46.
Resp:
T20:22
